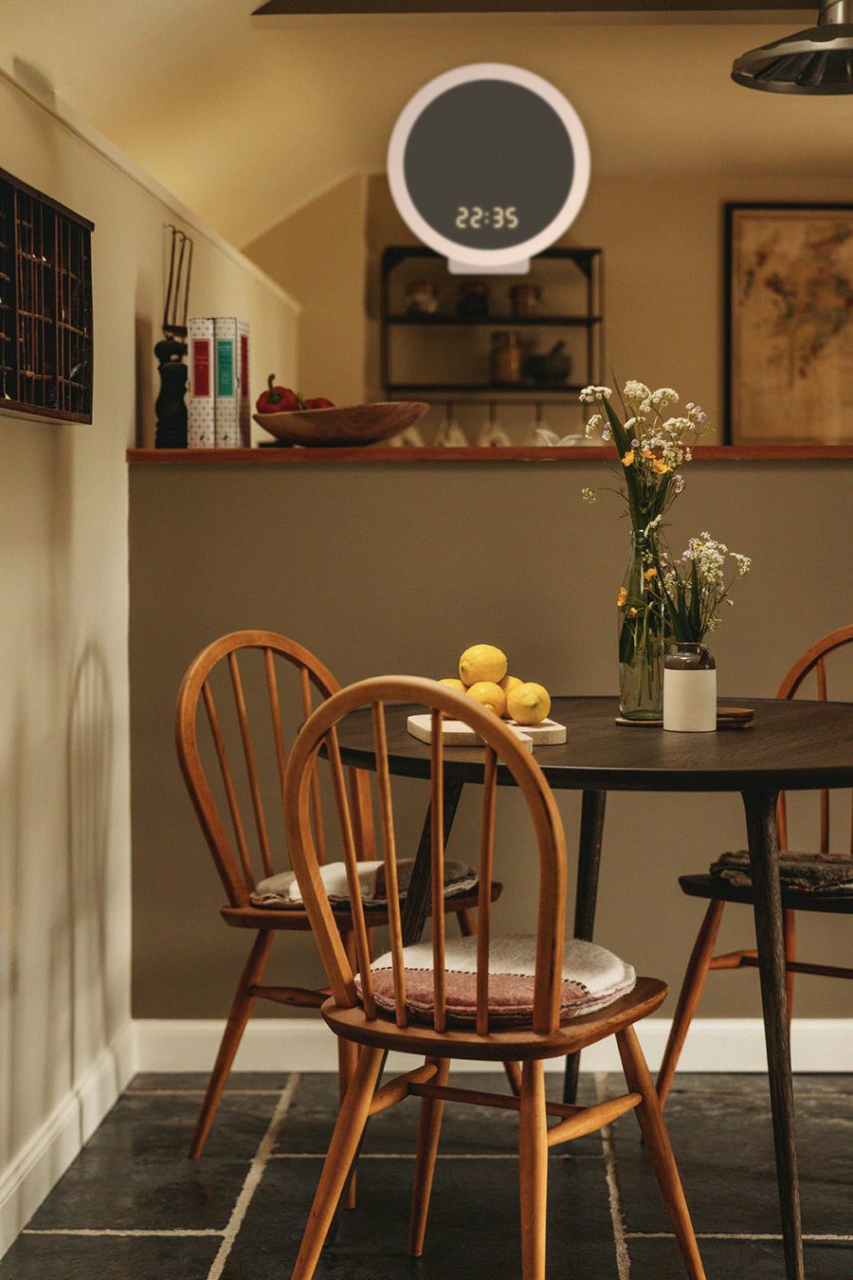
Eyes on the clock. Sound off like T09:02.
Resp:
T22:35
